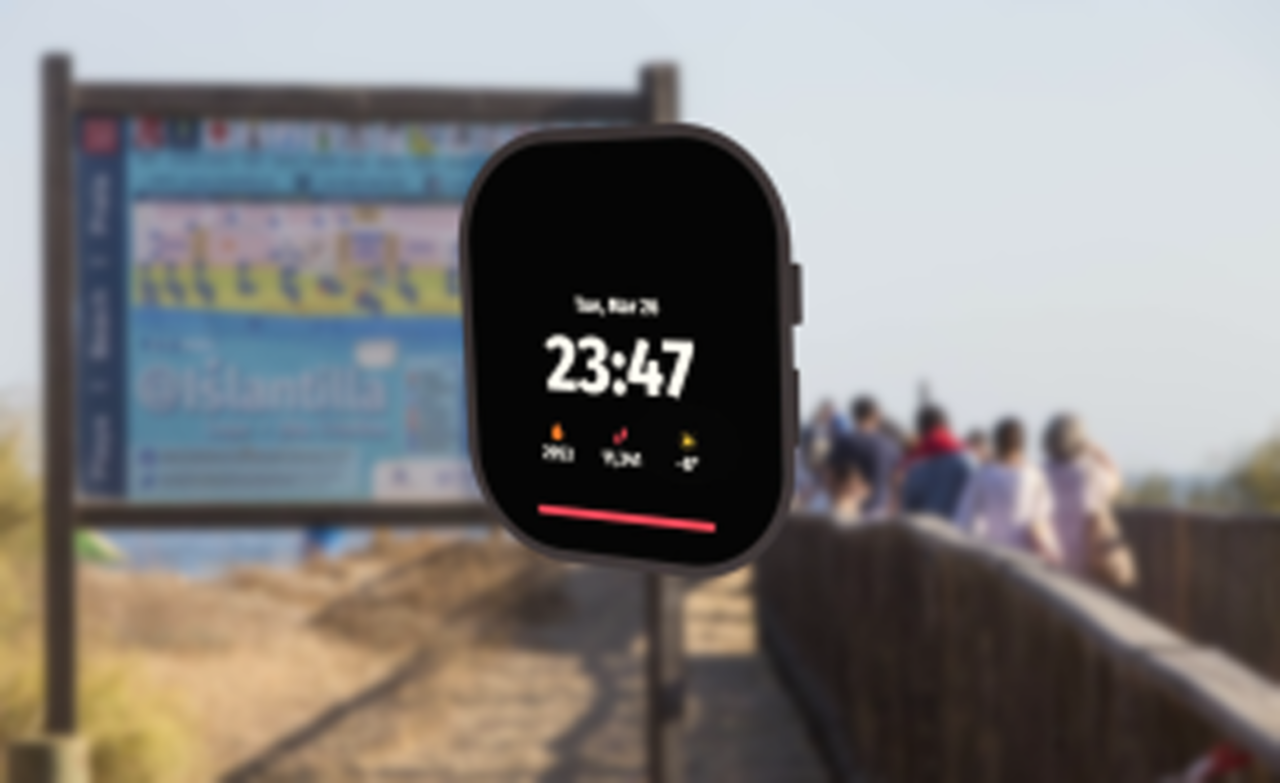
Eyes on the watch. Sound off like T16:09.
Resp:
T23:47
